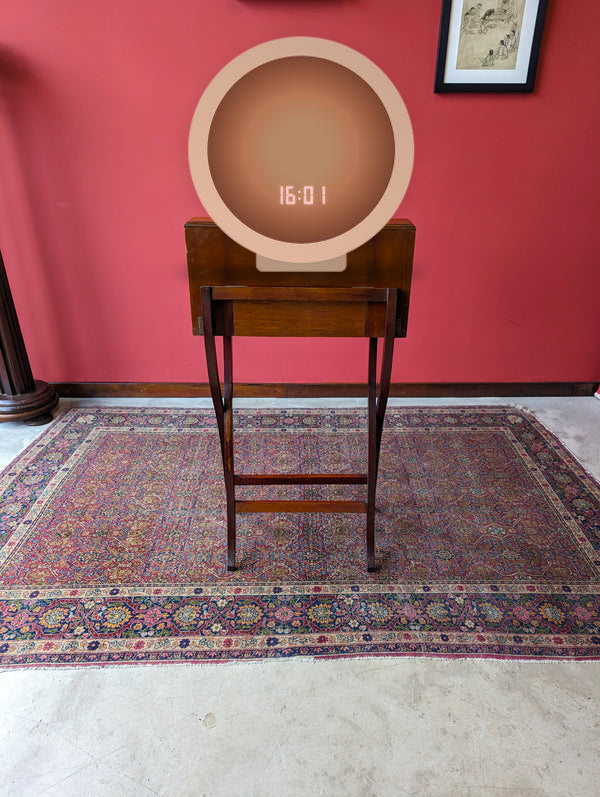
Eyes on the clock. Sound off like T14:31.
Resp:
T16:01
